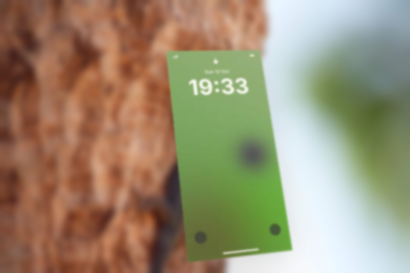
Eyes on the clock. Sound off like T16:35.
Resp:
T19:33
